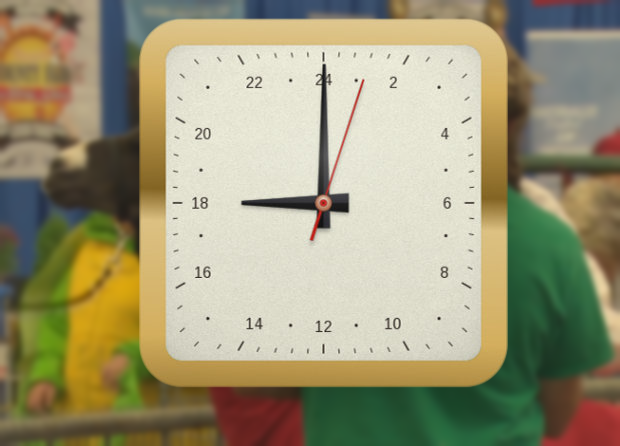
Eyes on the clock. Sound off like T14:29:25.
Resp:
T18:00:03
